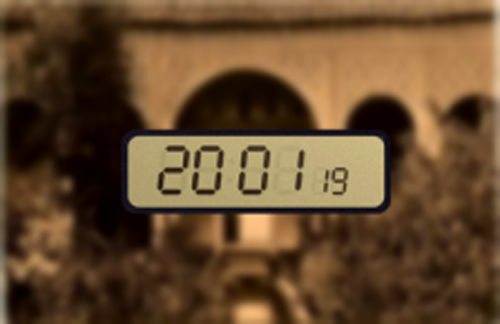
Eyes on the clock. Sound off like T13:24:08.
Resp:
T20:01:19
